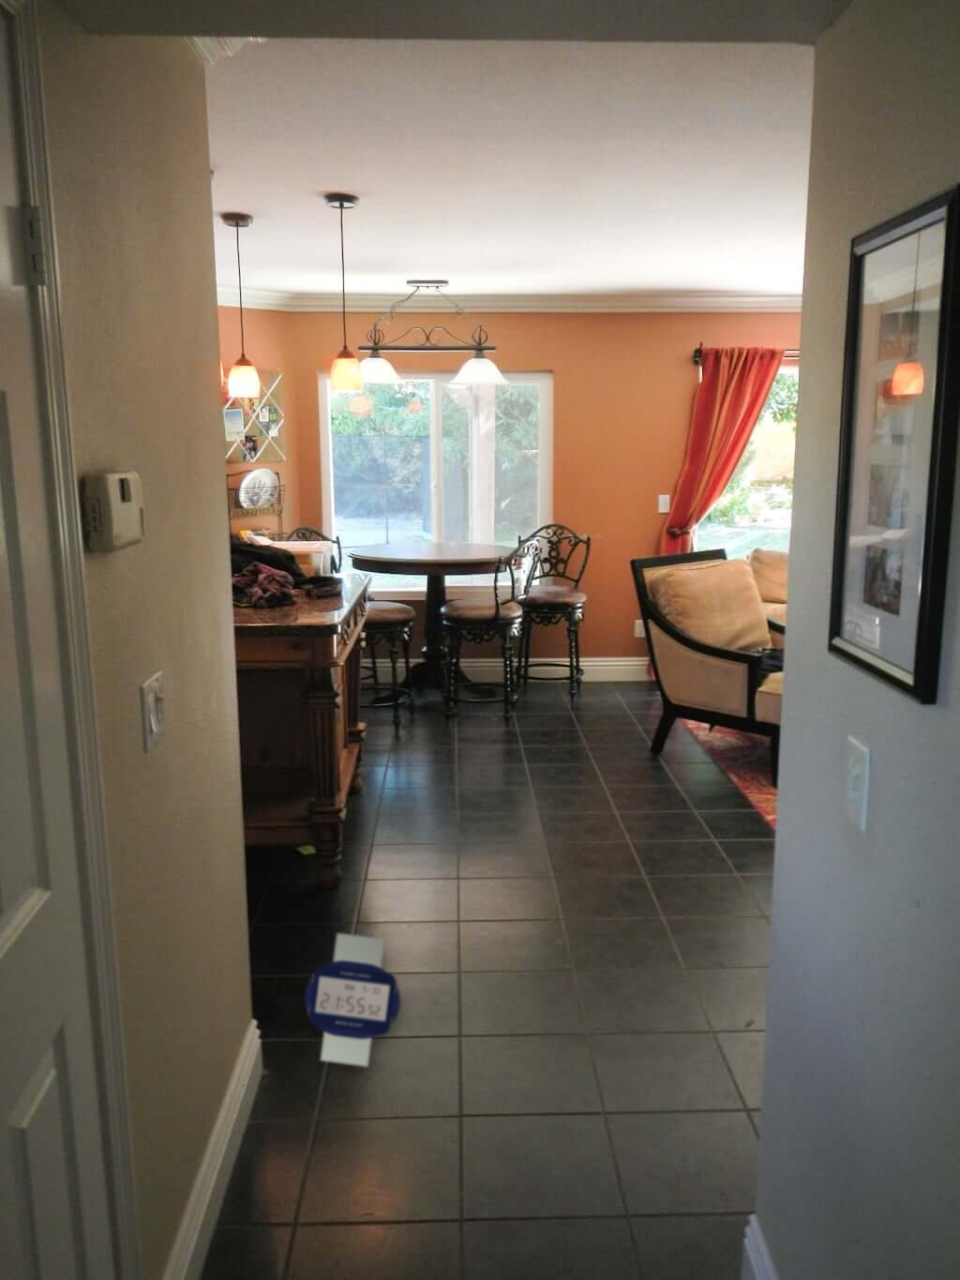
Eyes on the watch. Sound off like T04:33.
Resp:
T21:55
